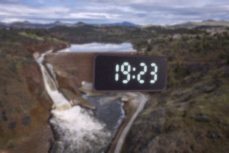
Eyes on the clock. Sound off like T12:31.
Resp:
T19:23
